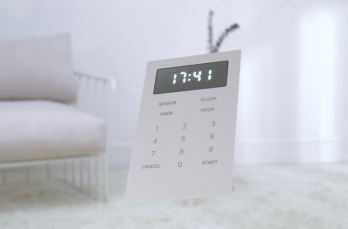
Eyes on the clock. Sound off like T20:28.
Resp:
T17:41
